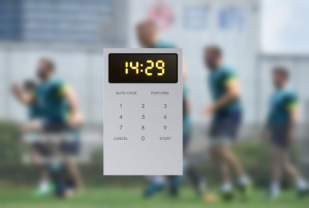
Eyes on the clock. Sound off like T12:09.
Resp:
T14:29
